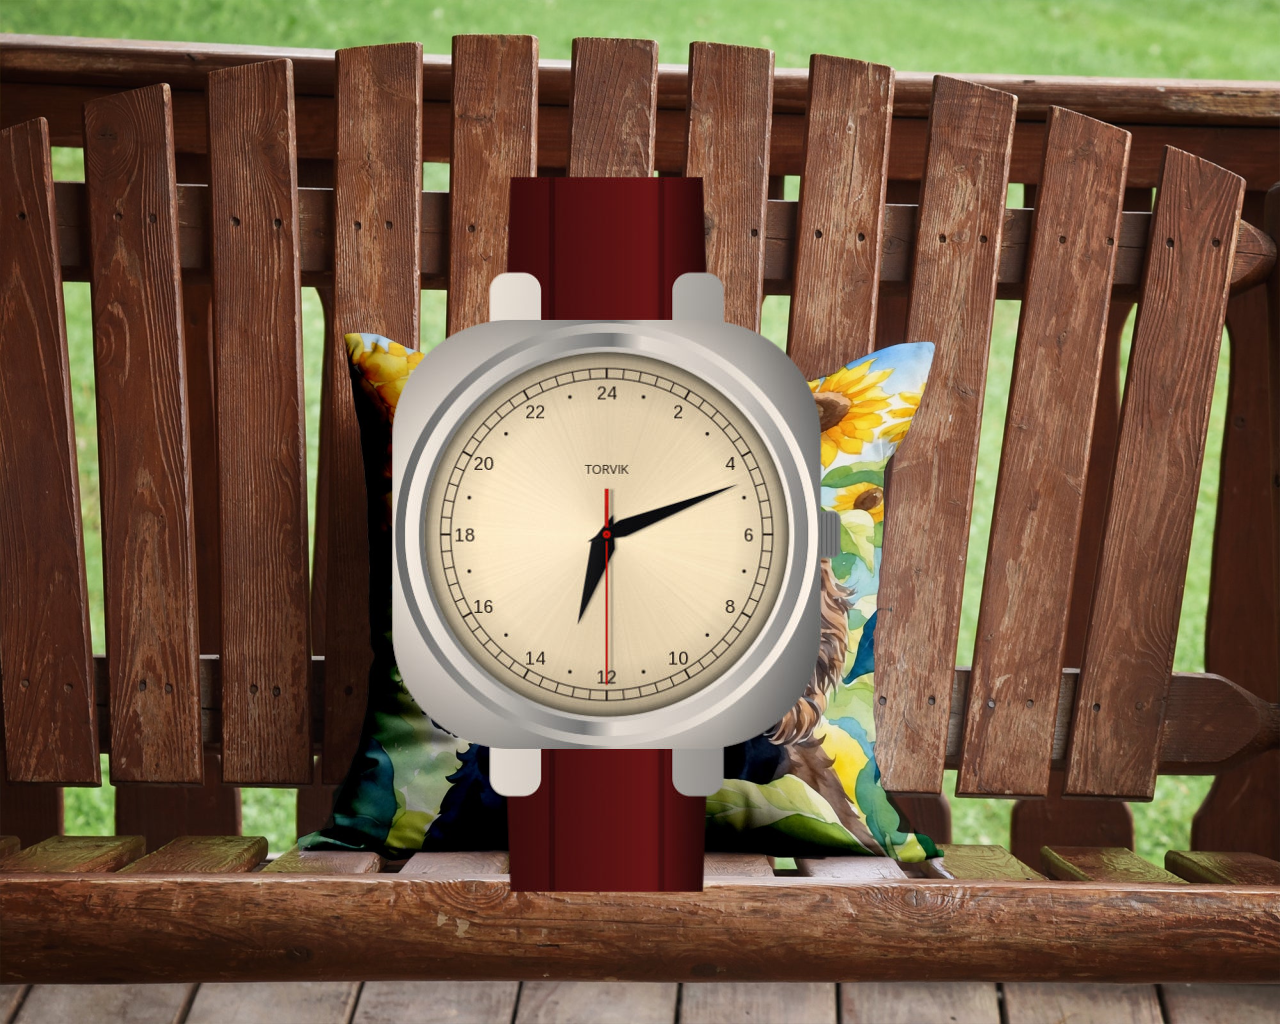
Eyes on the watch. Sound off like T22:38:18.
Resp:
T13:11:30
